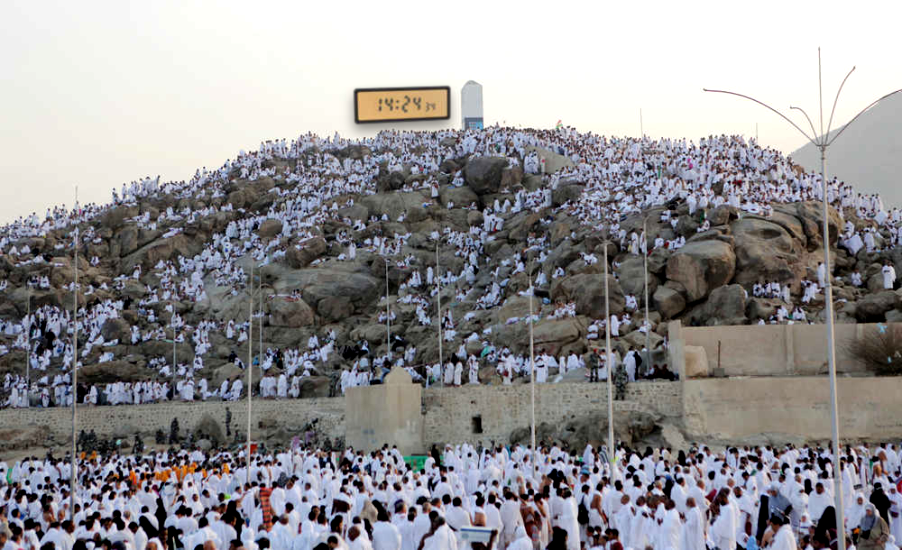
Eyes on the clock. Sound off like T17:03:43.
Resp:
T14:24:34
